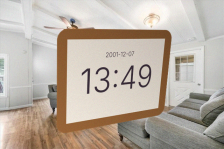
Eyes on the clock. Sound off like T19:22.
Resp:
T13:49
